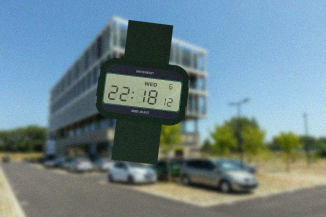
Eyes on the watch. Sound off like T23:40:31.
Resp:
T22:18:12
